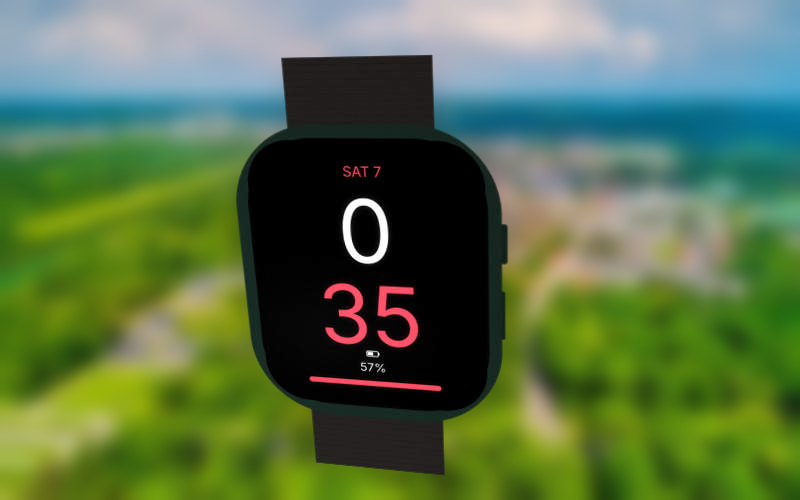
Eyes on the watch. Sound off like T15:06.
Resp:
T00:35
